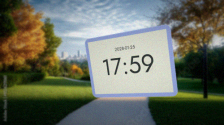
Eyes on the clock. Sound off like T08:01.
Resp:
T17:59
